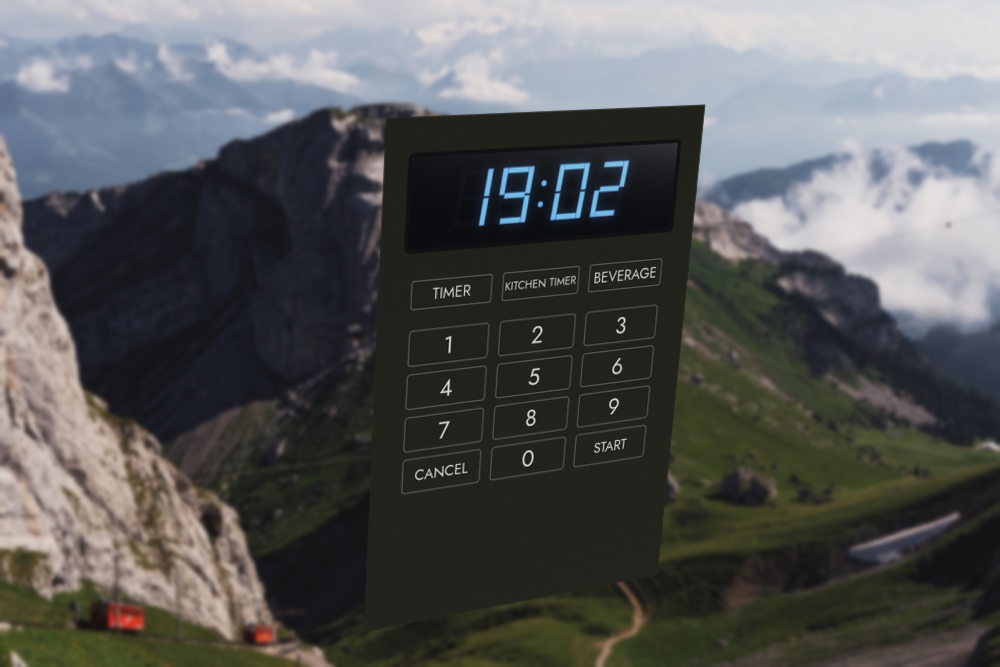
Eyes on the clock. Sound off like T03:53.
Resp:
T19:02
